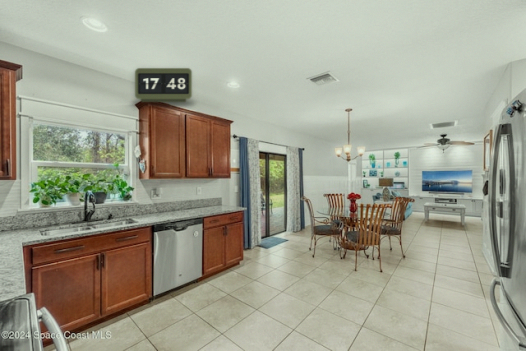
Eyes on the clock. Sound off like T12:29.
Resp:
T17:48
